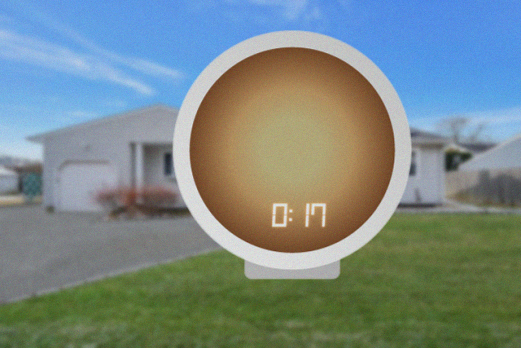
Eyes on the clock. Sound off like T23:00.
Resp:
T00:17
